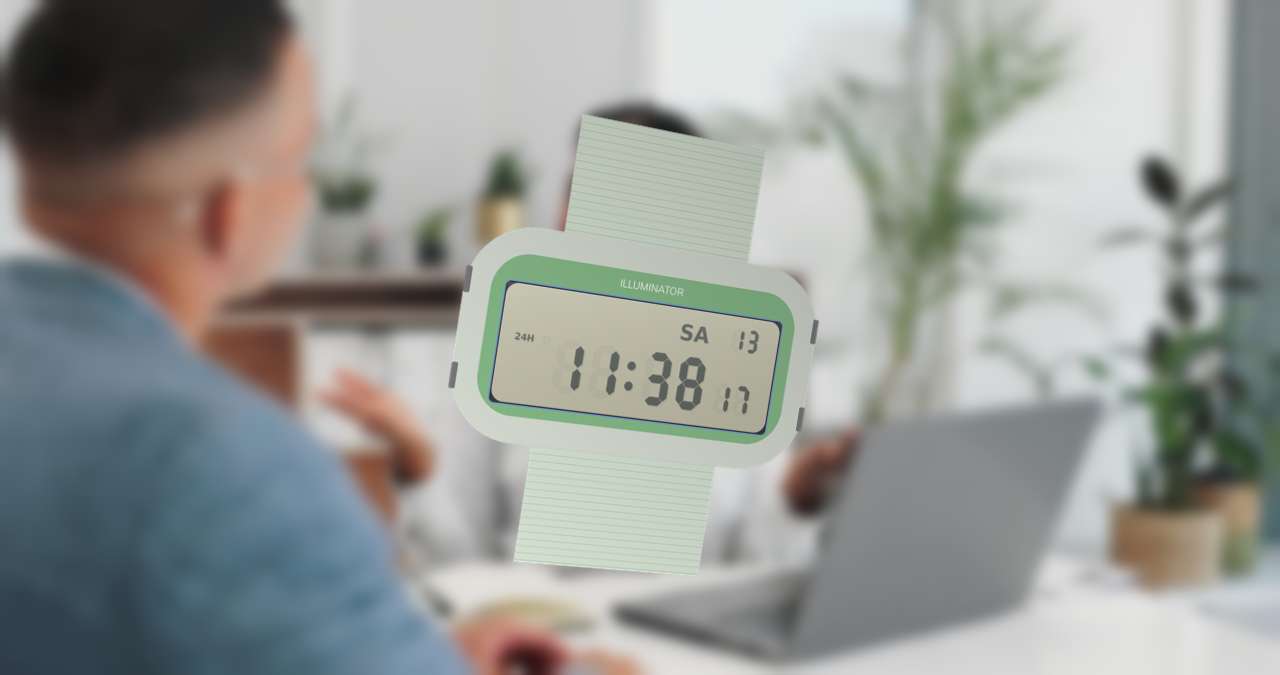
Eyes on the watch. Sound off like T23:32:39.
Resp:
T11:38:17
